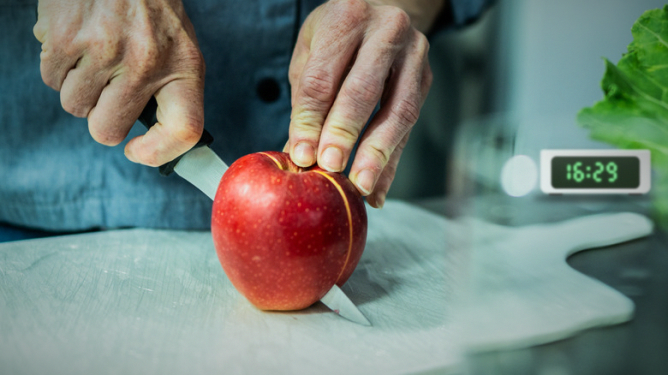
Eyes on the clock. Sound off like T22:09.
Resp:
T16:29
